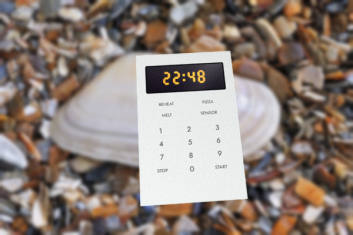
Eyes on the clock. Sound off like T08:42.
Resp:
T22:48
